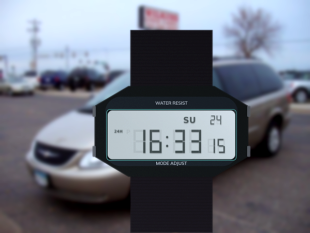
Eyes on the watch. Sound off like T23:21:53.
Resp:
T16:33:15
